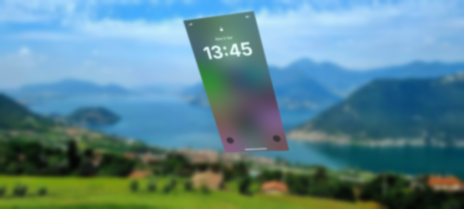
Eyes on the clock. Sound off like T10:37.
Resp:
T13:45
